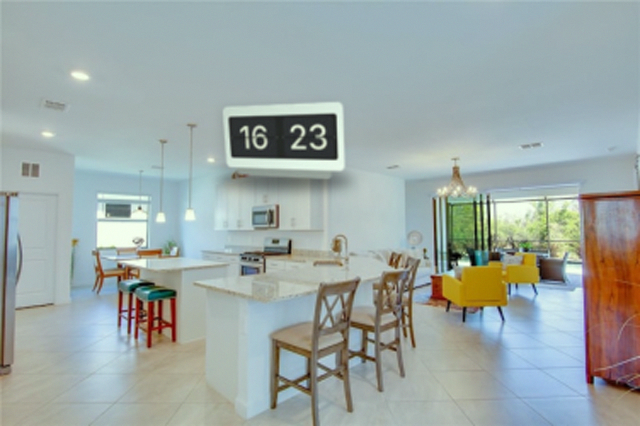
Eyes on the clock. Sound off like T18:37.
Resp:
T16:23
